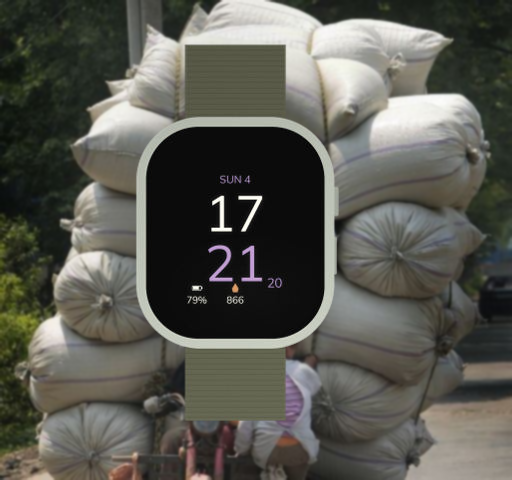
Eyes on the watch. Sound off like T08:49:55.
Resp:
T17:21:20
